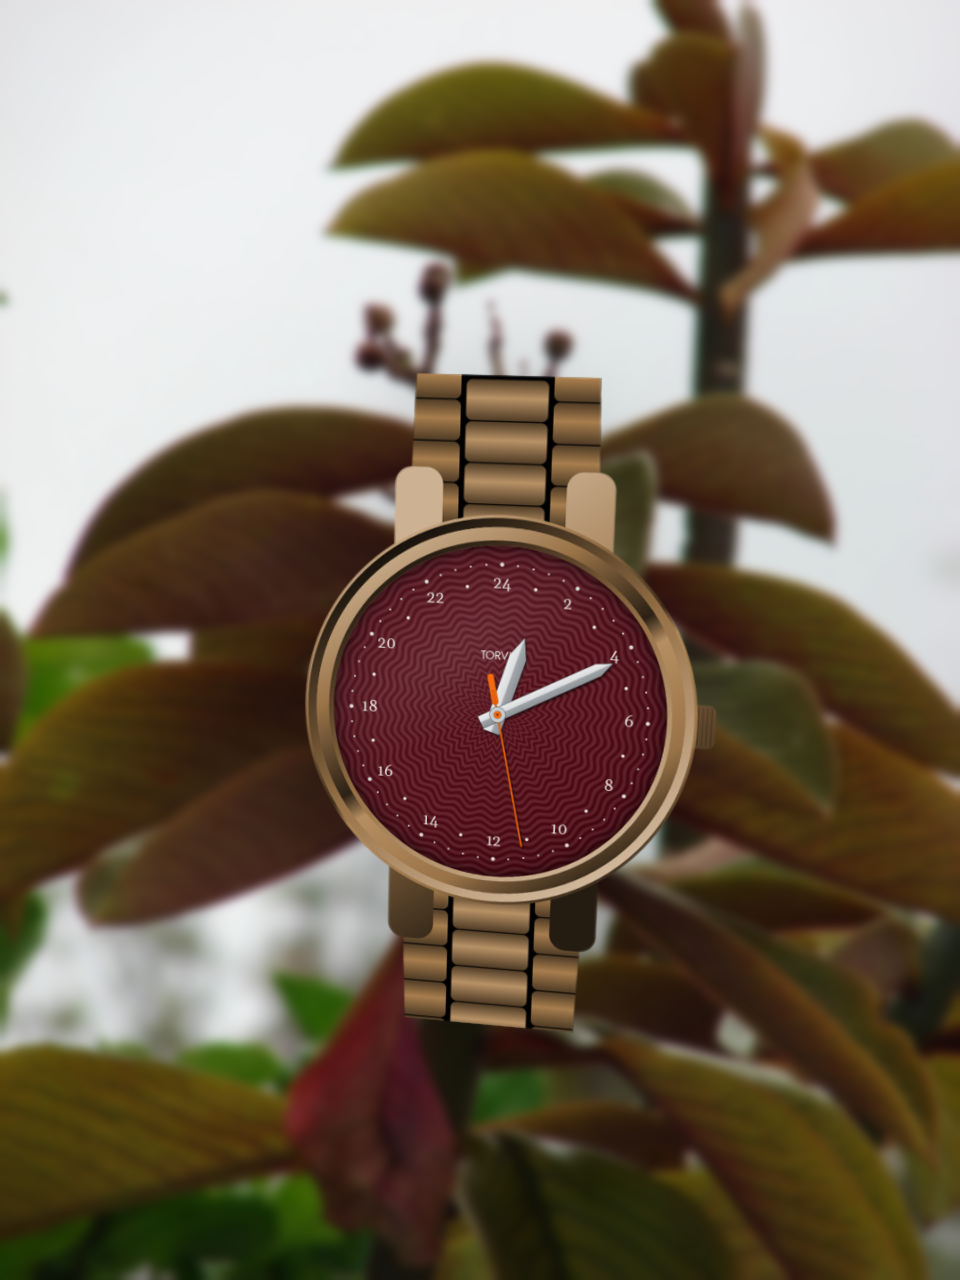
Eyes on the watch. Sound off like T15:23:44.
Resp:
T01:10:28
